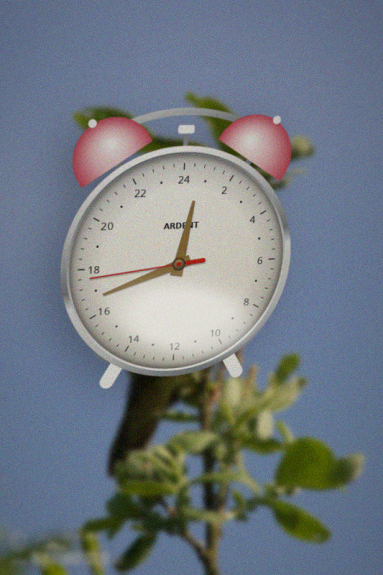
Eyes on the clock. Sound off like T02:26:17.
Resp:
T00:41:44
